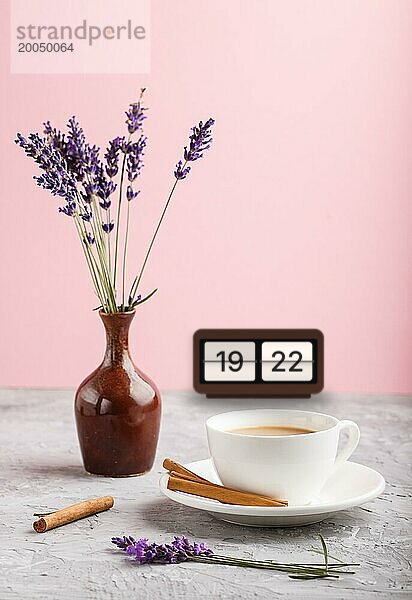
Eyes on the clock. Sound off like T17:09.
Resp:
T19:22
